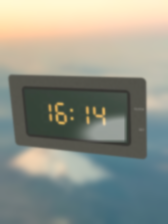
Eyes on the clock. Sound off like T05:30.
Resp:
T16:14
